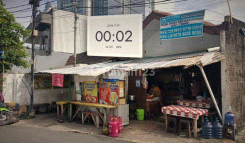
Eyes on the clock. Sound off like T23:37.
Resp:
T00:02
